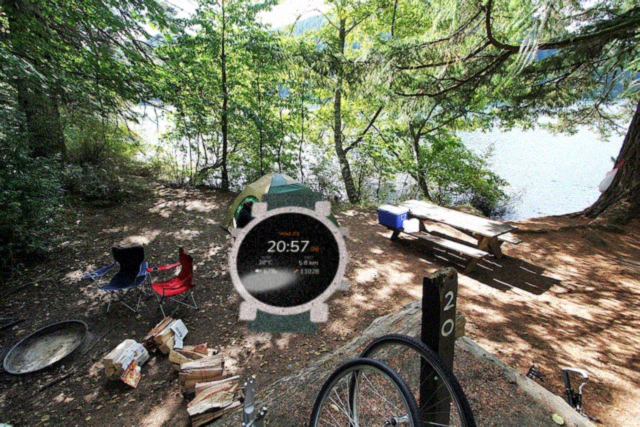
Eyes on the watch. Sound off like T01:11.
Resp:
T20:57
